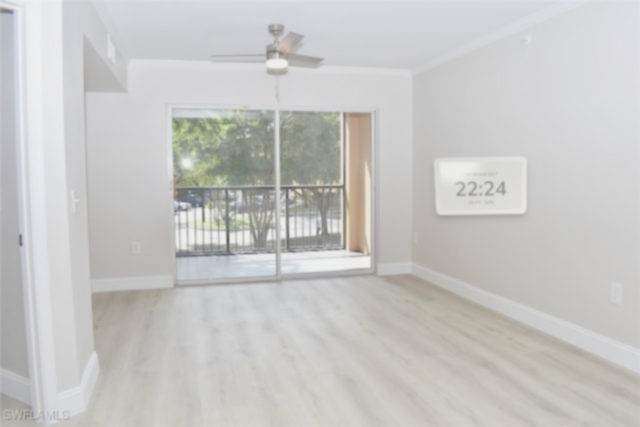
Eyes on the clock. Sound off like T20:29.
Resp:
T22:24
